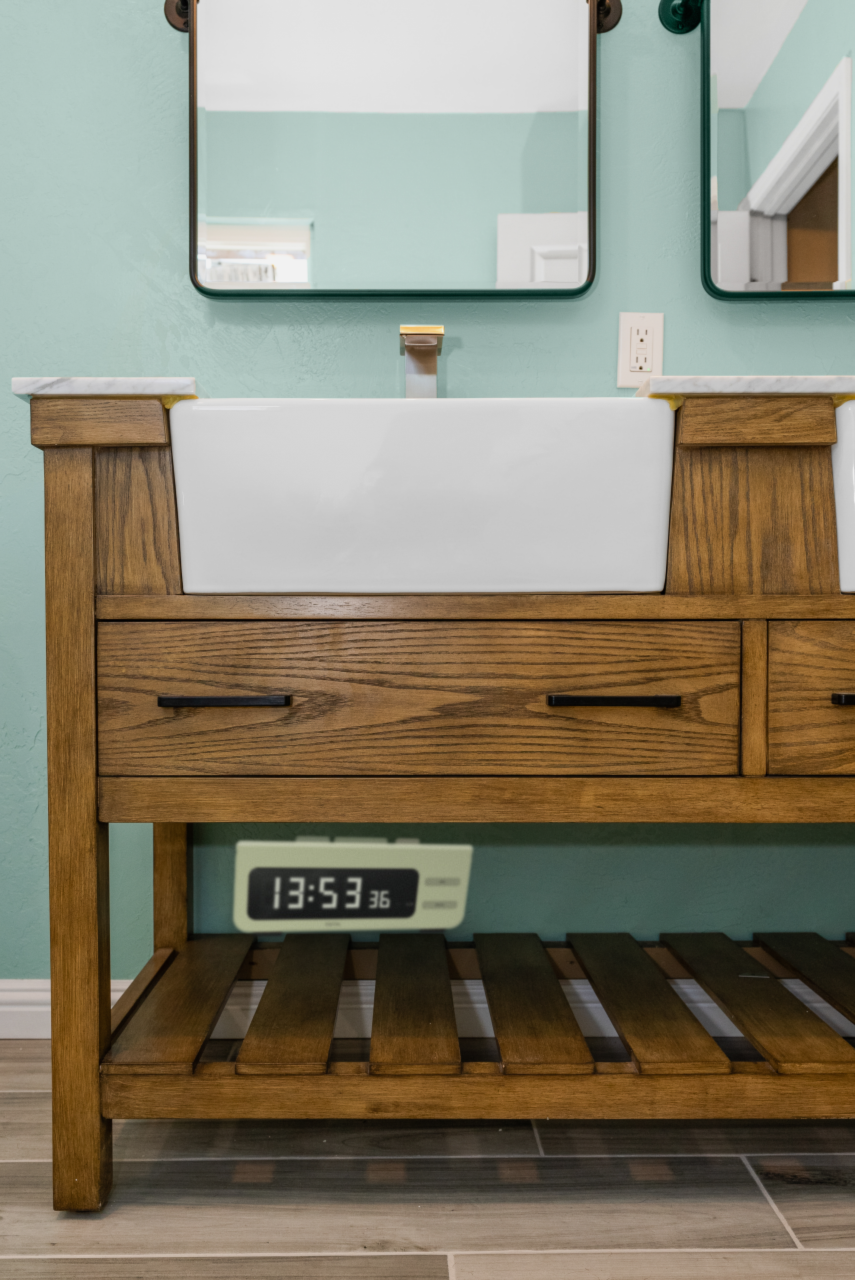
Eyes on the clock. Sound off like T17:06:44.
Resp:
T13:53:36
